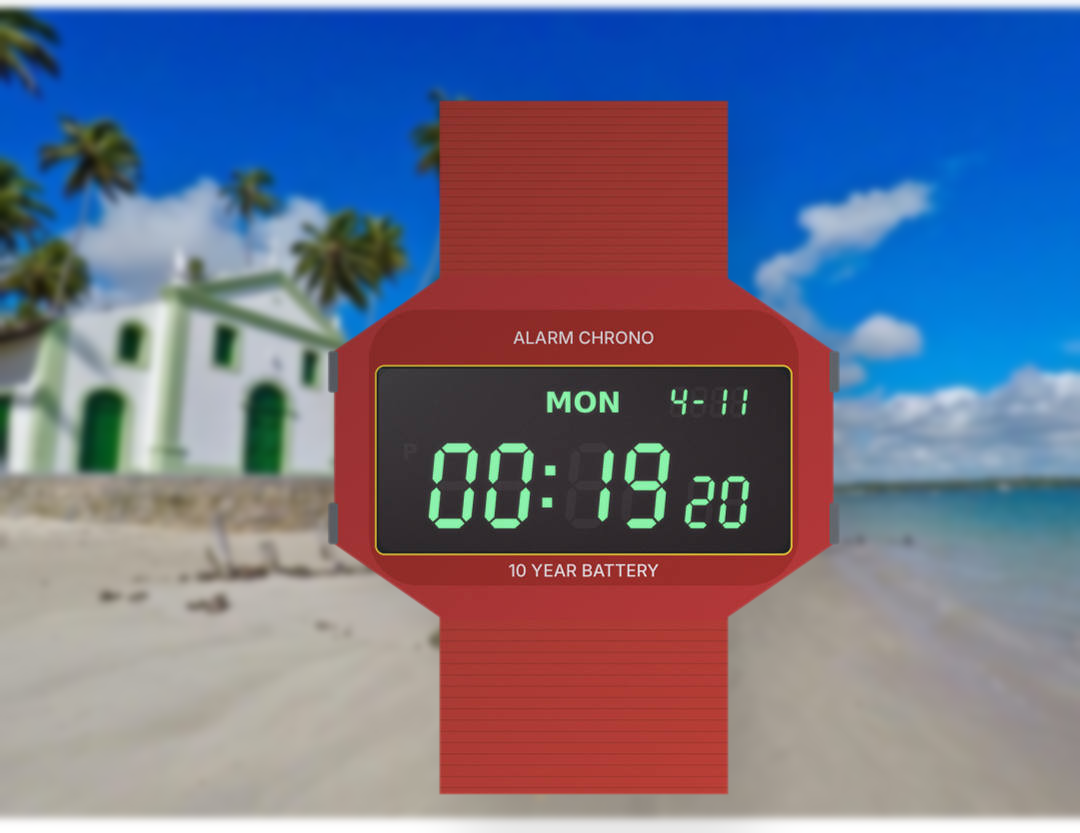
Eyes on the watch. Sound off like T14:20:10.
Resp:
T00:19:20
